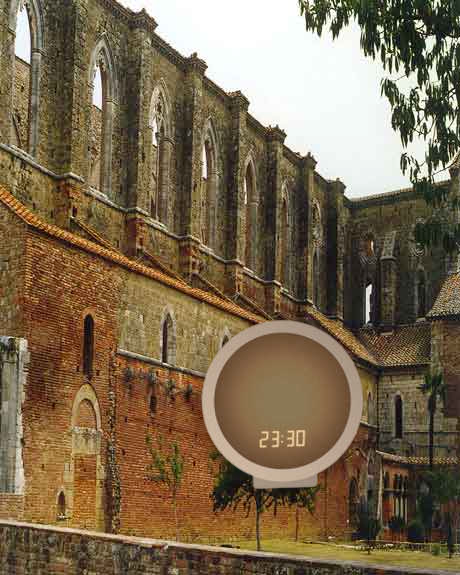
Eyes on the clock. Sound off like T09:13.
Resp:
T23:30
